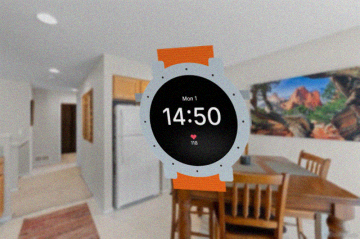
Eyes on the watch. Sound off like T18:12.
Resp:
T14:50
